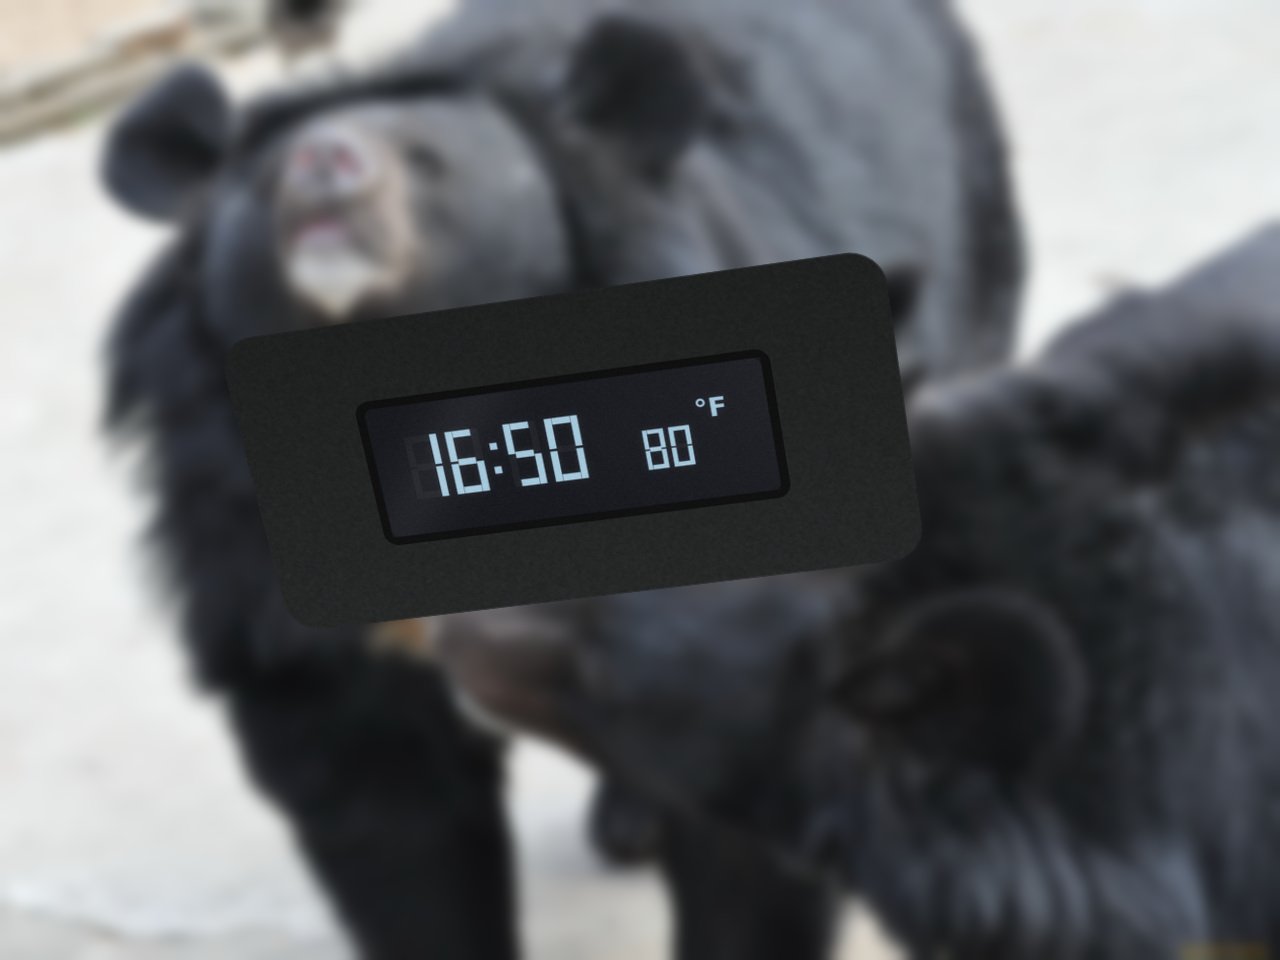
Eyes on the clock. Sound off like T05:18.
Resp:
T16:50
